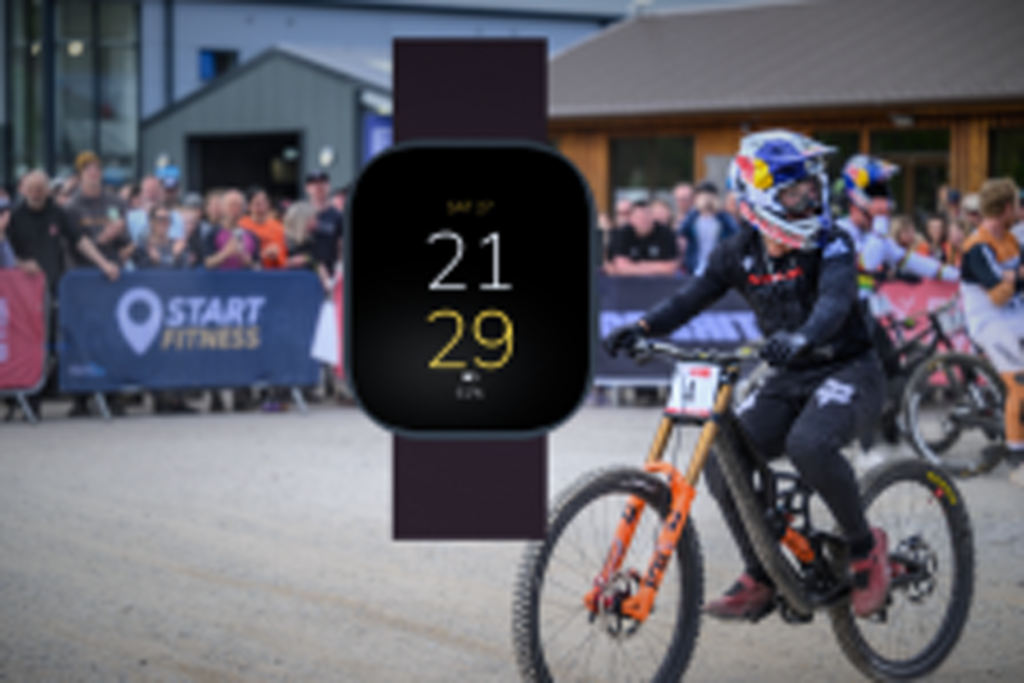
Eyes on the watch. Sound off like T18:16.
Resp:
T21:29
